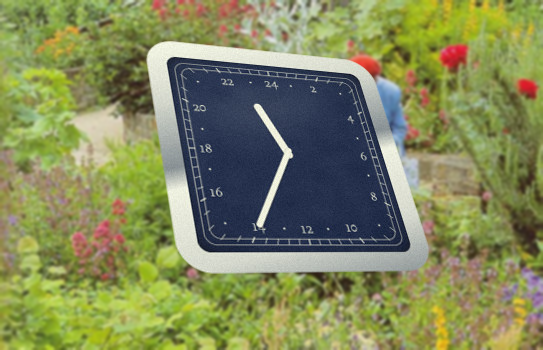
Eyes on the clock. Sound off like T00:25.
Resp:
T22:35
